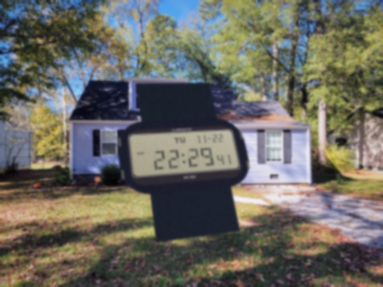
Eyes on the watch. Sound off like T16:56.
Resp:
T22:29
